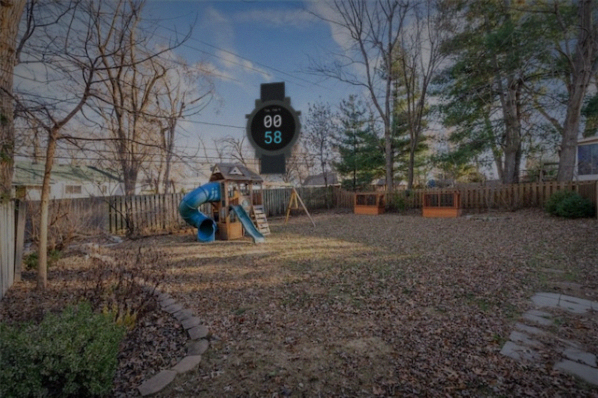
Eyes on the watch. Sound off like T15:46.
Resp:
T00:58
